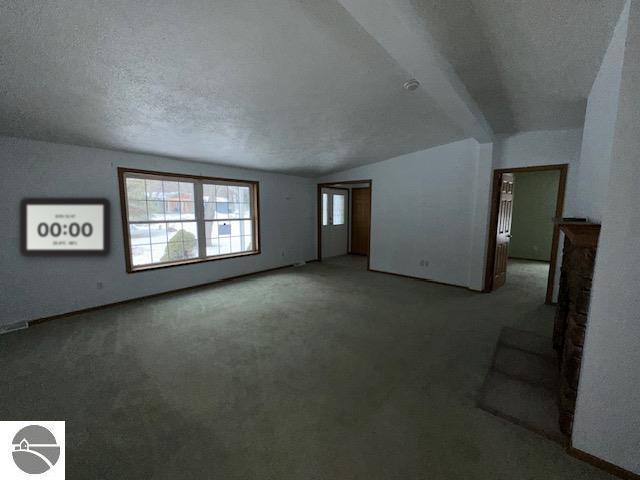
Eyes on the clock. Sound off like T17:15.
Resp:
T00:00
